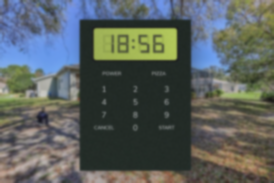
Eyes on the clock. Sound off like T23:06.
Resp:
T18:56
